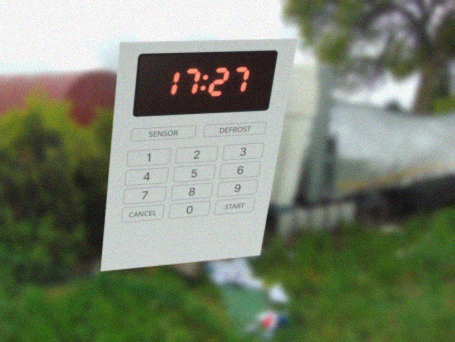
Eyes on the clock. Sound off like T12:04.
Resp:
T17:27
